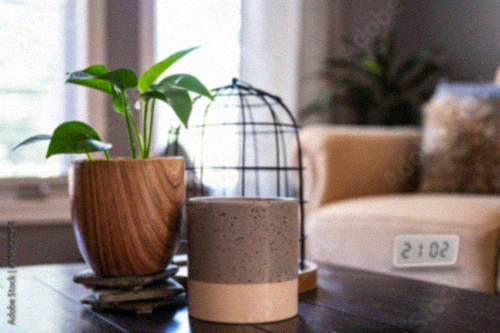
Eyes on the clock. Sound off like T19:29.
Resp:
T21:02
